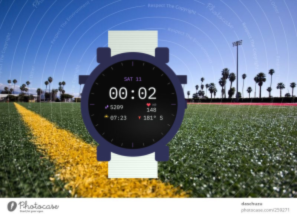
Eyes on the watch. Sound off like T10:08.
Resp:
T00:02
